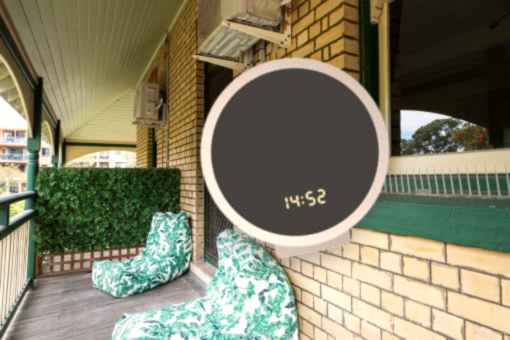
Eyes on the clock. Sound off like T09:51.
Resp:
T14:52
